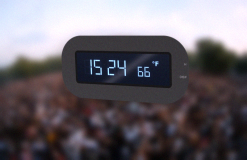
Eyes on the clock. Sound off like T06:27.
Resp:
T15:24
